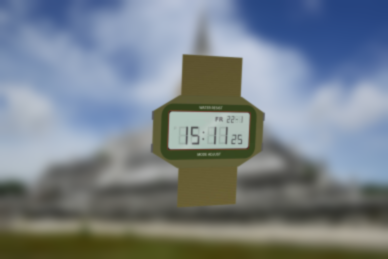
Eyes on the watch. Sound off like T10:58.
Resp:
T15:11
